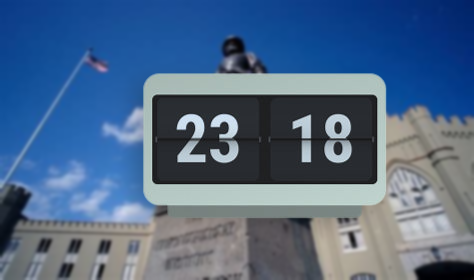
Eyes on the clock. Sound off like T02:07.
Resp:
T23:18
